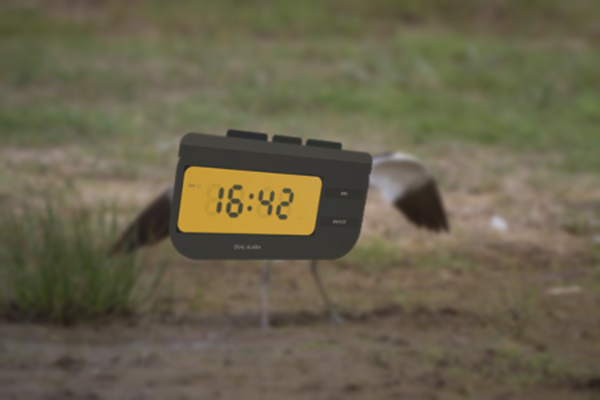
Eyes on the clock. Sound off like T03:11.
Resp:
T16:42
